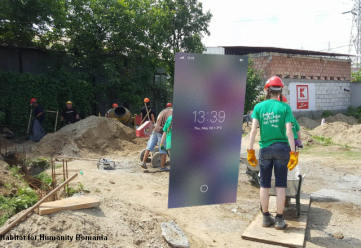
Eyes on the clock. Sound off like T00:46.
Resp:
T13:39
